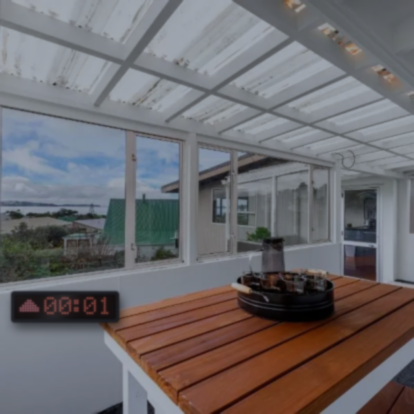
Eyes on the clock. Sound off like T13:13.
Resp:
T00:01
